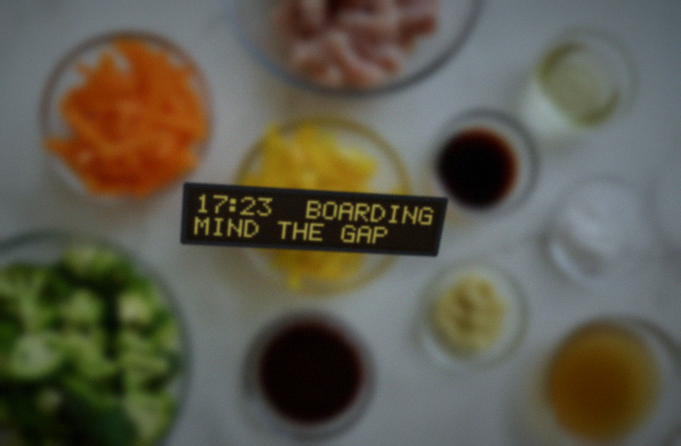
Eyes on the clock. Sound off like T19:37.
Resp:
T17:23
